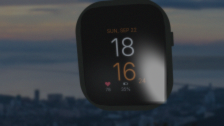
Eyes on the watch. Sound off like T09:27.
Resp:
T18:16
